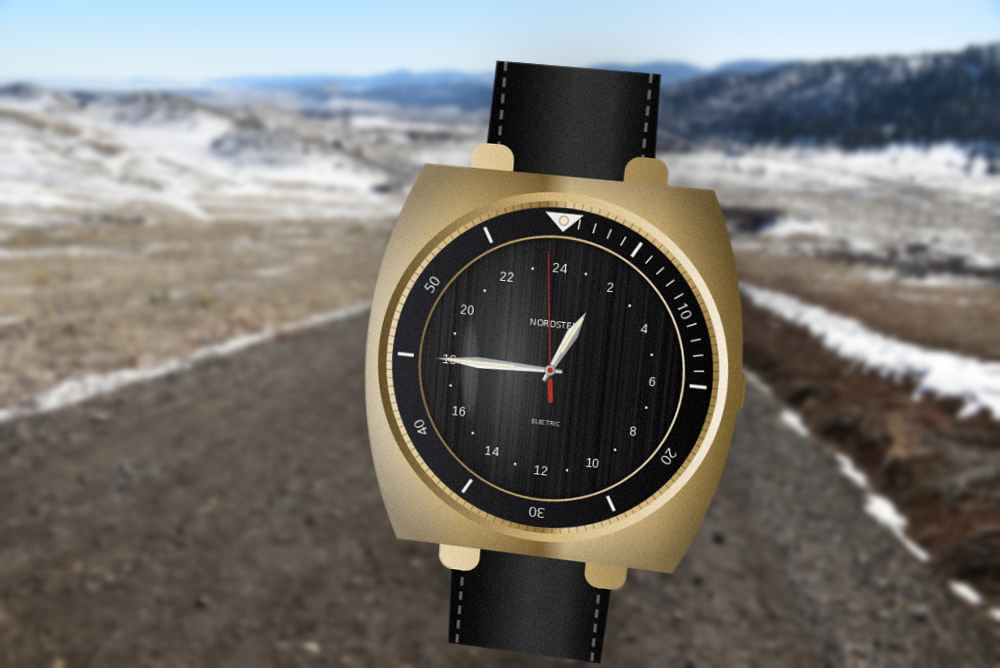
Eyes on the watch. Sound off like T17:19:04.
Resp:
T01:44:59
